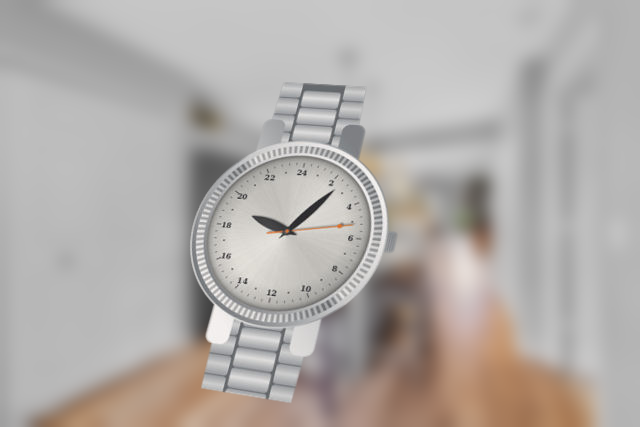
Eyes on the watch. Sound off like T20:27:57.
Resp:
T19:06:13
